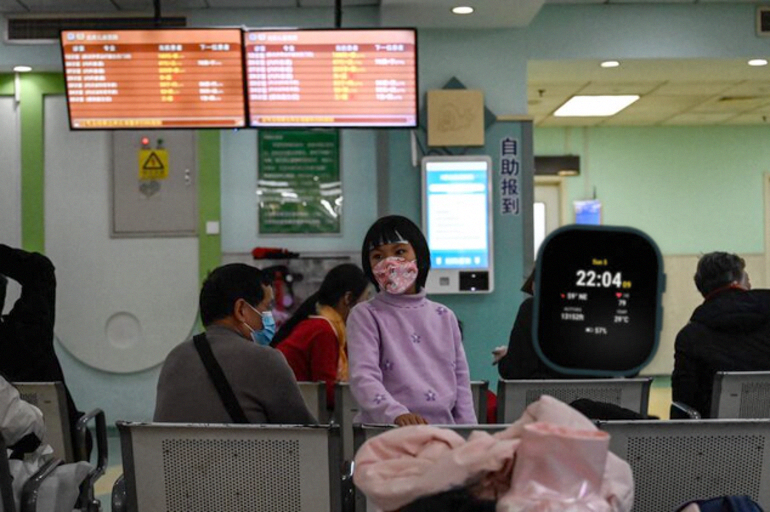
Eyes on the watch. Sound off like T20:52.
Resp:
T22:04
